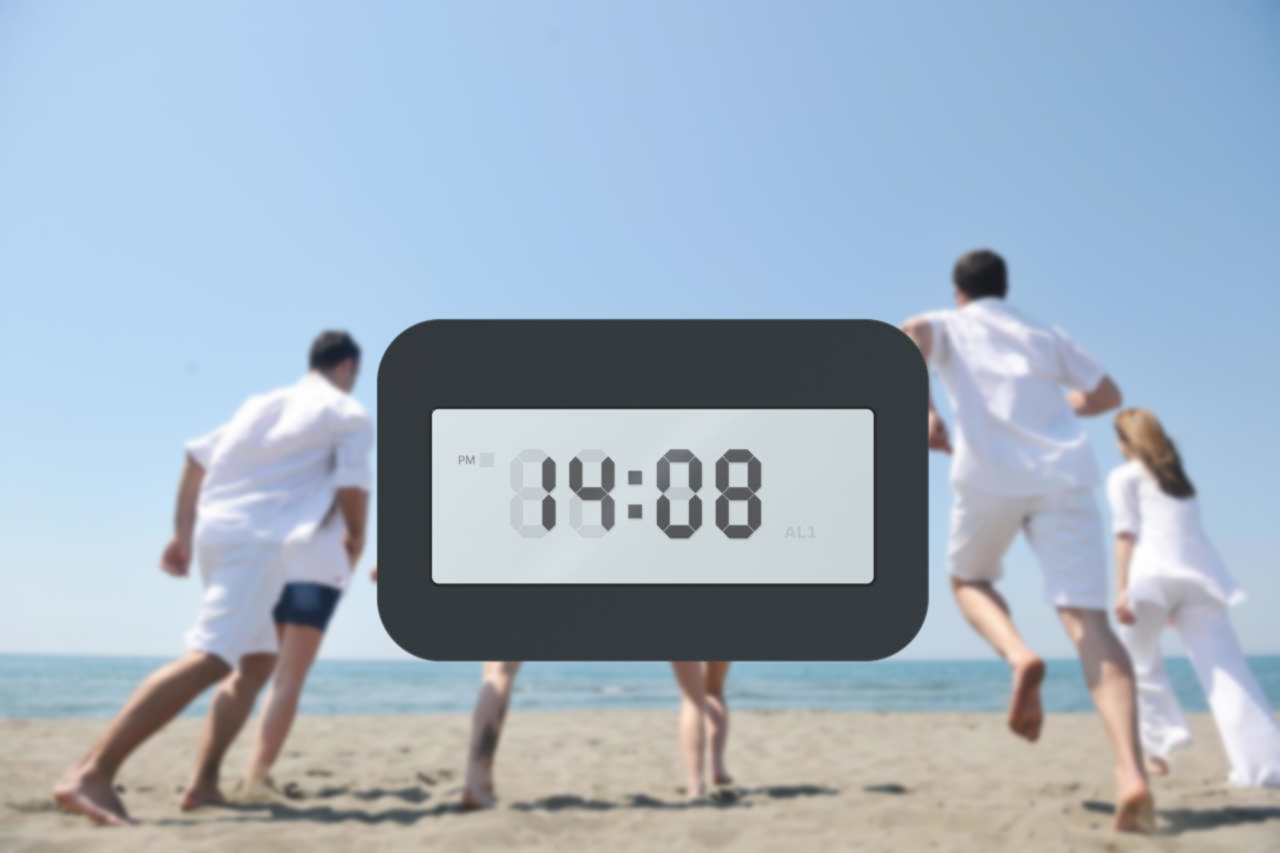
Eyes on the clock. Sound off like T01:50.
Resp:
T14:08
